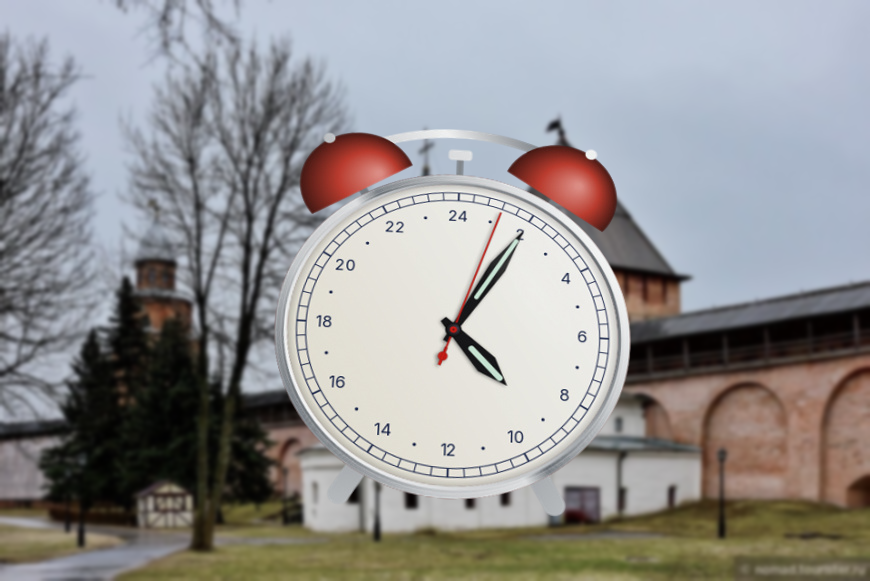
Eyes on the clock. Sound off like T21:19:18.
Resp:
T09:05:03
